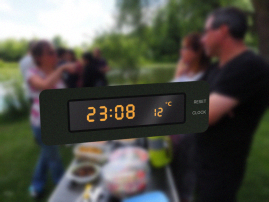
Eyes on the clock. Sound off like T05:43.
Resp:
T23:08
